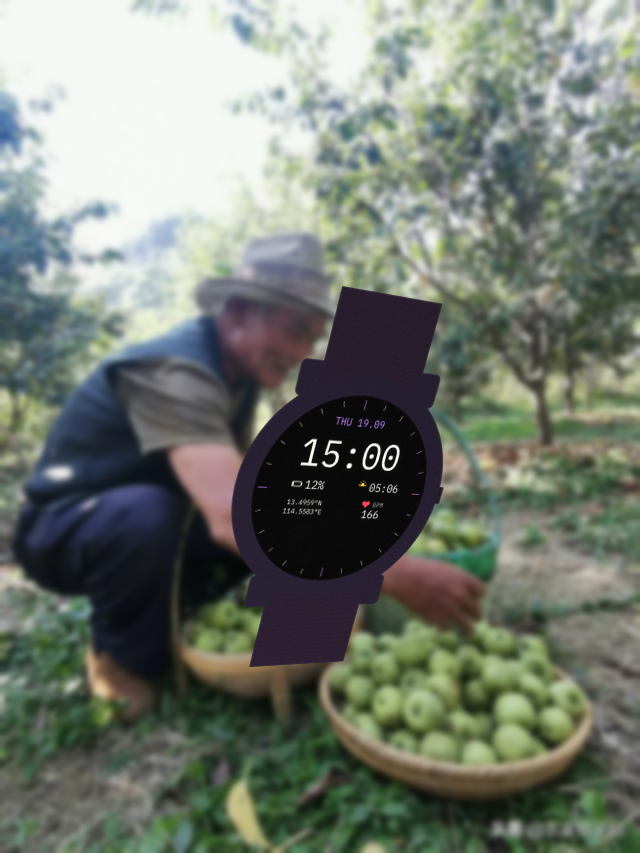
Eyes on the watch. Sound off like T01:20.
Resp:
T15:00
